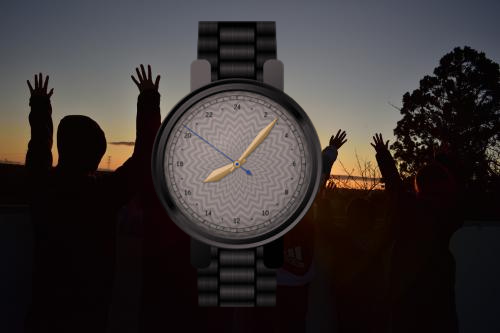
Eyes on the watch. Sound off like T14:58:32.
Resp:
T16:06:51
